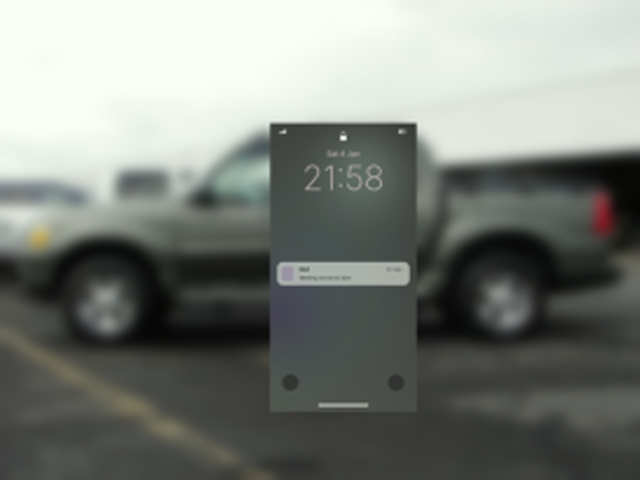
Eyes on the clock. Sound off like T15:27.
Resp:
T21:58
